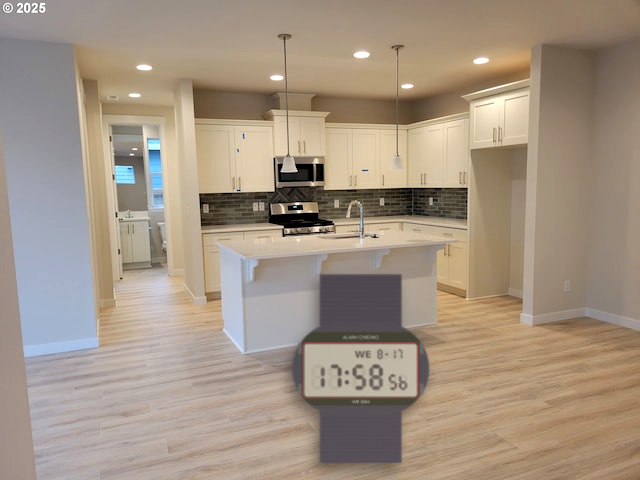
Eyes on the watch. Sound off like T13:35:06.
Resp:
T17:58:56
